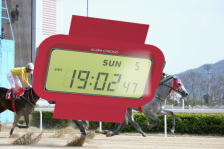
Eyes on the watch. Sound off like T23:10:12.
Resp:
T19:02:47
